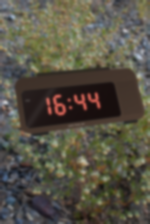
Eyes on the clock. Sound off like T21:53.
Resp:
T16:44
